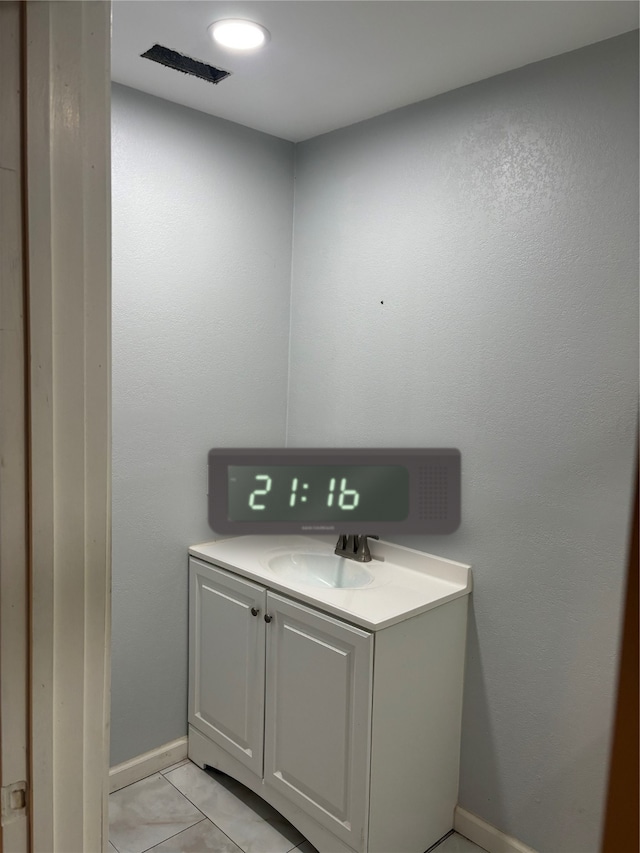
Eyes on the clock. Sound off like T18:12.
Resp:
T21:16
